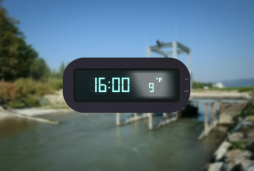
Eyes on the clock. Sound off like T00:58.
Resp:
T16:00
